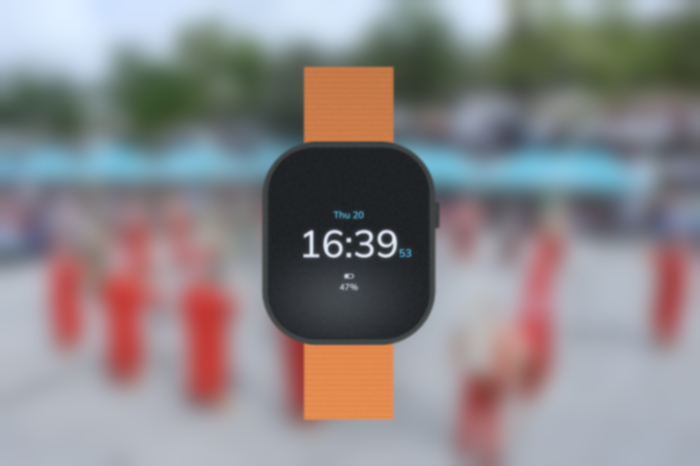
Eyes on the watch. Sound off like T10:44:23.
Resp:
T16:39:53
